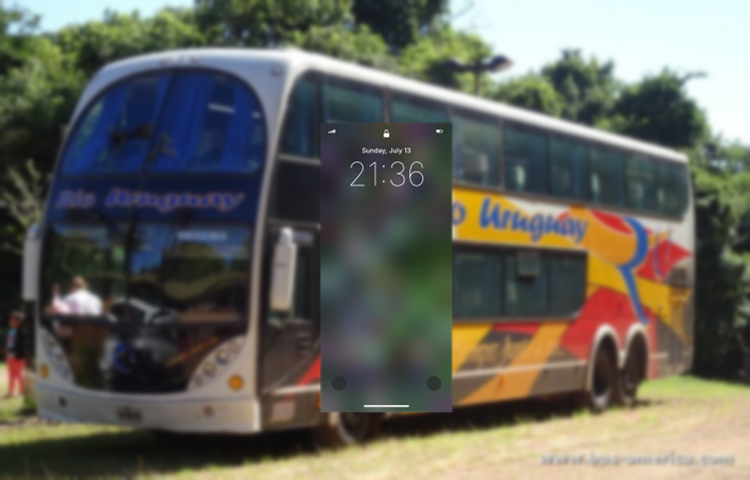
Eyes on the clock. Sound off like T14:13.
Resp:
T21:36
